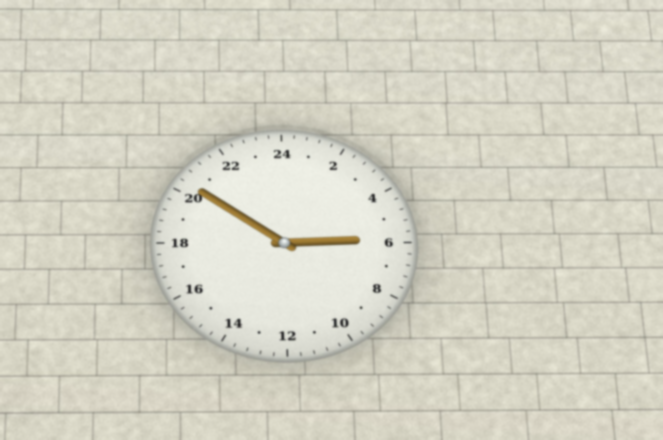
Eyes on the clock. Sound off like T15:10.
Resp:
T05:51
